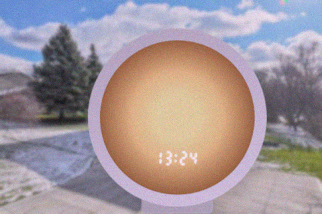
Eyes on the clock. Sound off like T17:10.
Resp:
T13:24
